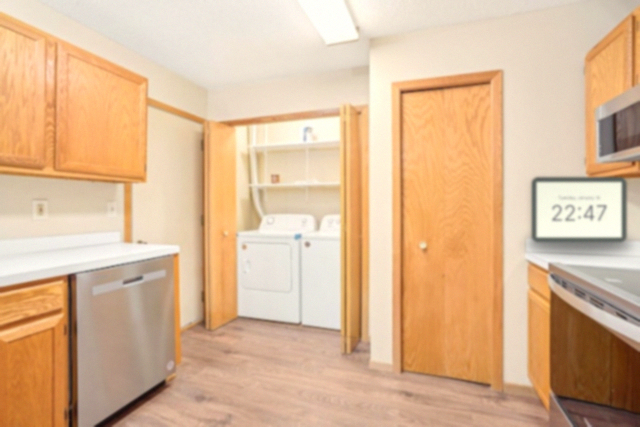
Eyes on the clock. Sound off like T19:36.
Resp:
T22:47
